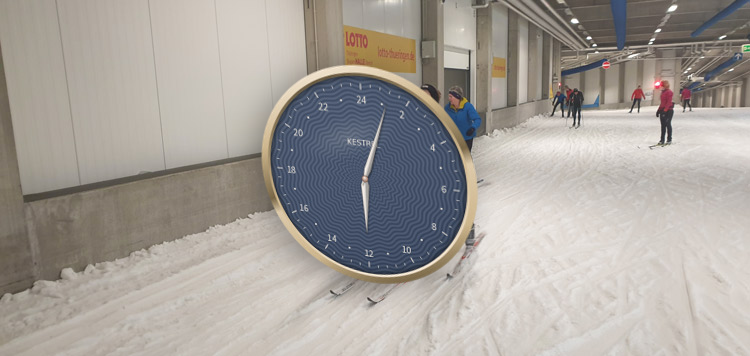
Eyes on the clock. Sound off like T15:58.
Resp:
T12:03
